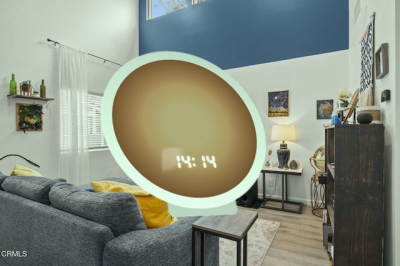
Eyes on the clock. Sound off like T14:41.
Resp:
T14:14
